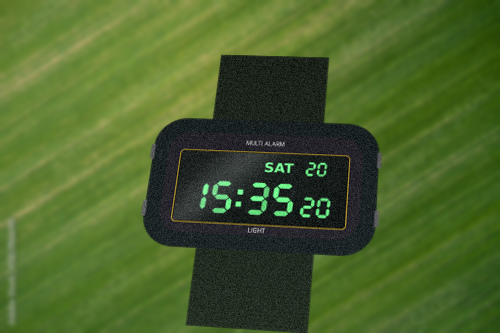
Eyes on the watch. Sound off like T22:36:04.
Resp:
T15:35:20
